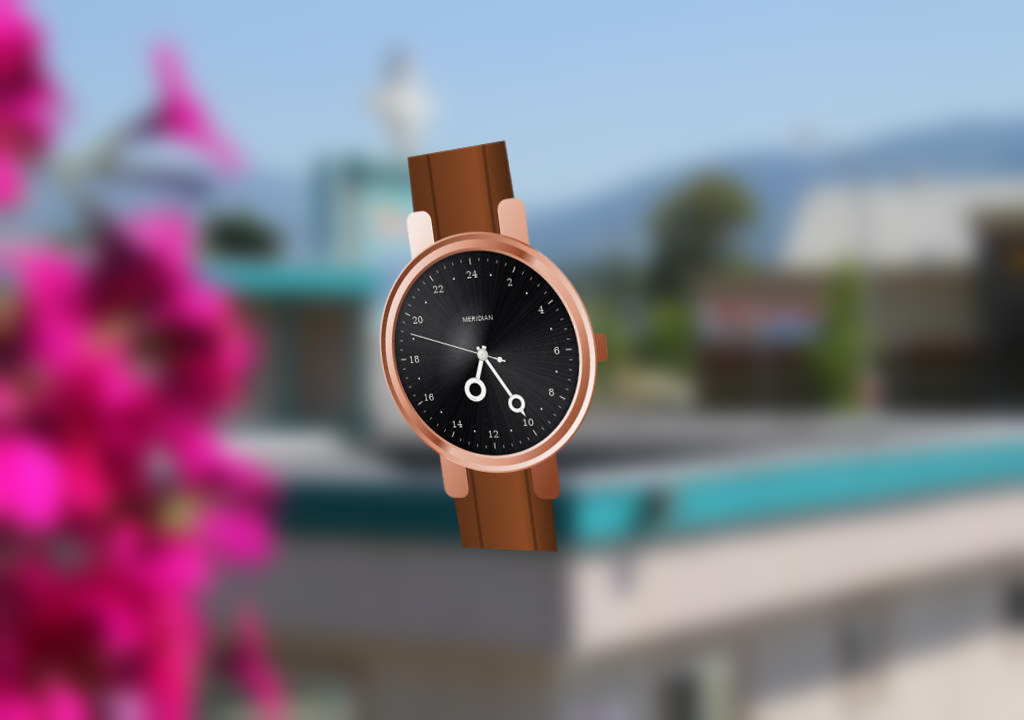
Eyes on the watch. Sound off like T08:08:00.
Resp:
T13:24:48
